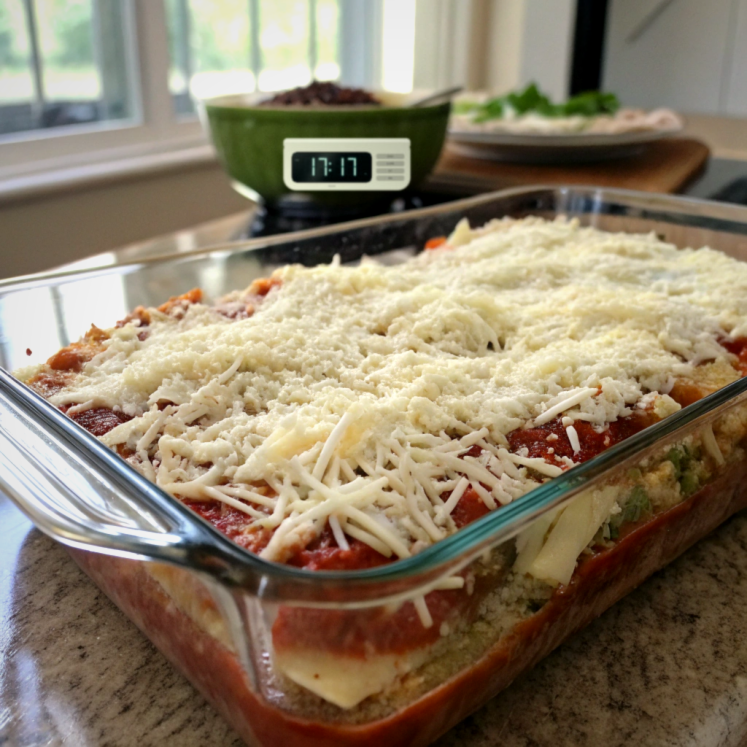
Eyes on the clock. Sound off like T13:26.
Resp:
T17:17
